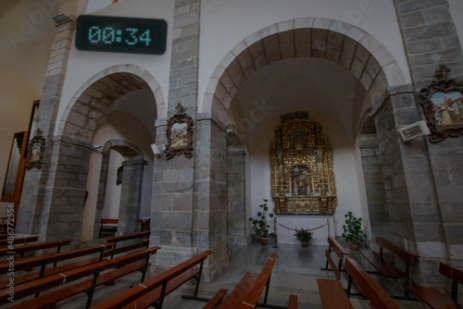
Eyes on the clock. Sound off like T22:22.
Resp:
T00:34
